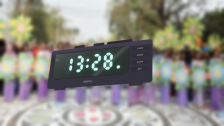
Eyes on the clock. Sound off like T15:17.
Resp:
T13:28
